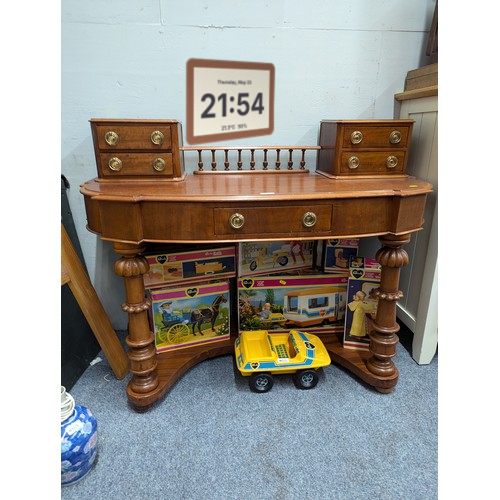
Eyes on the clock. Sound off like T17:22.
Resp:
T21:54
